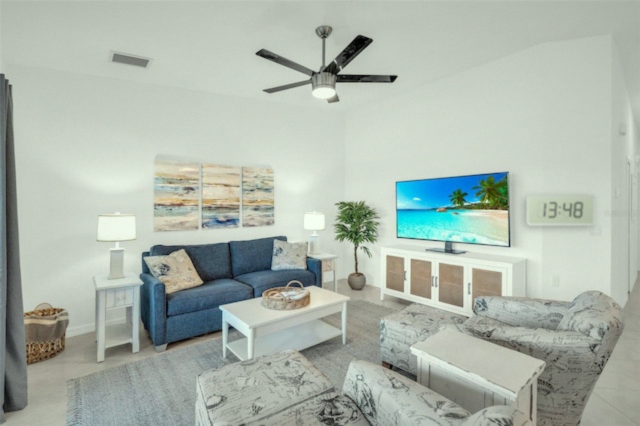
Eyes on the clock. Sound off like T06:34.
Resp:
T13:48
